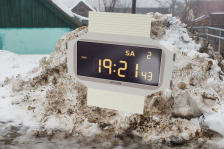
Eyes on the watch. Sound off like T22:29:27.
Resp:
T19:21:43
